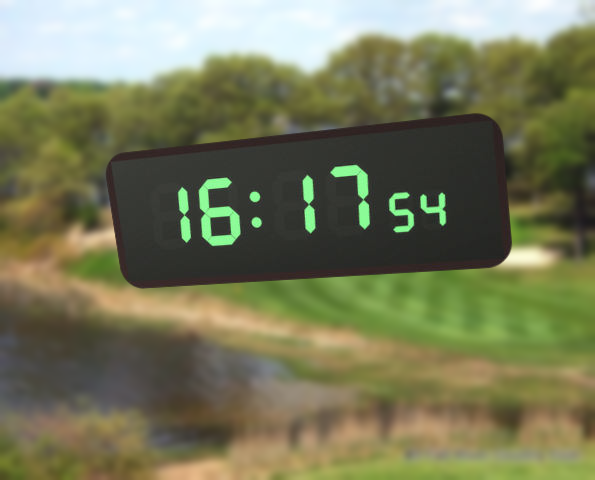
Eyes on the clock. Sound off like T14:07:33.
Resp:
T16:17:54
